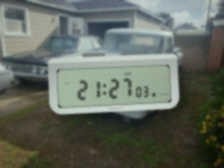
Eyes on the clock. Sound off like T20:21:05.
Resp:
T21:27:03
